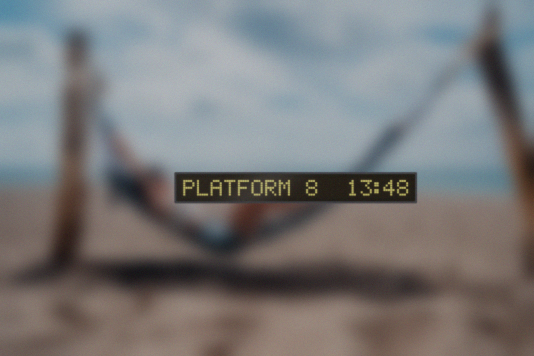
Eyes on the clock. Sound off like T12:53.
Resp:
T13:48
